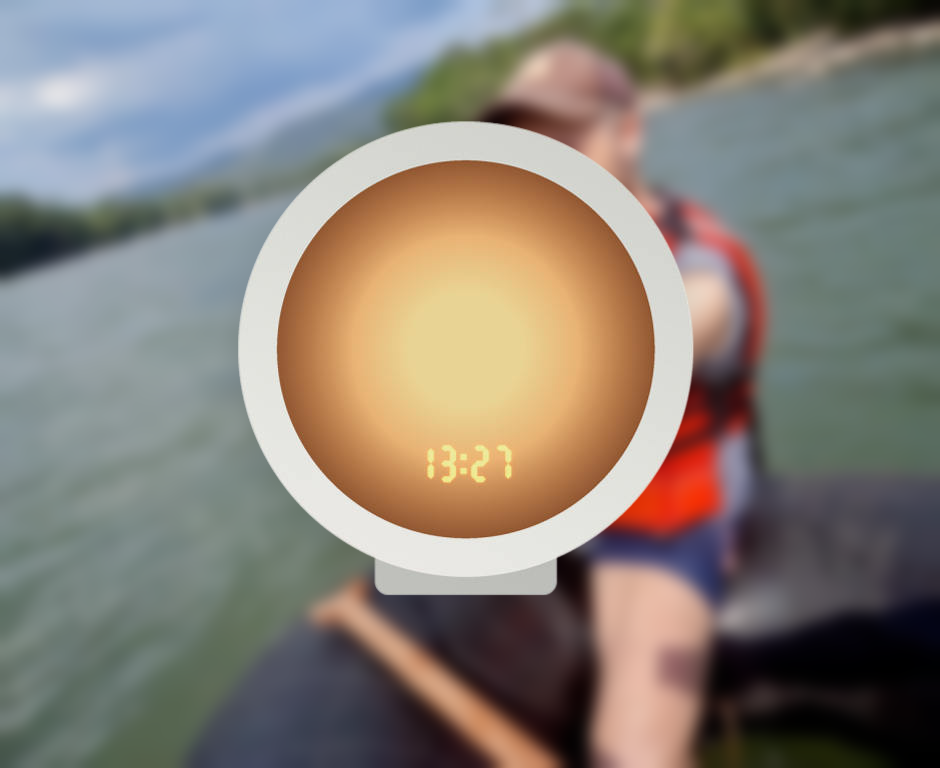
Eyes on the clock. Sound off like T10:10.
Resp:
T13:27
